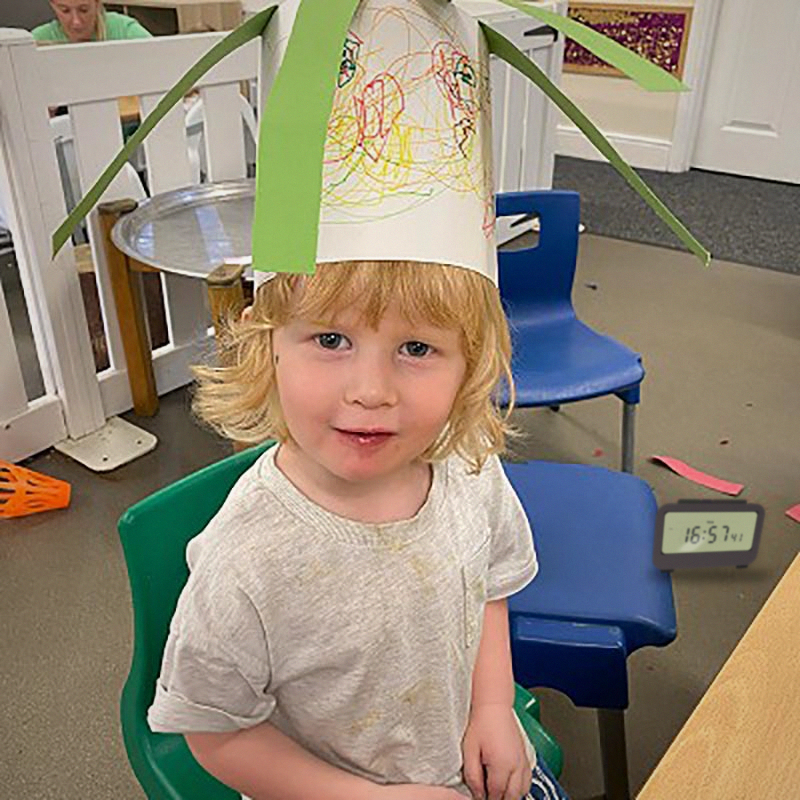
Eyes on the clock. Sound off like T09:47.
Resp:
T16:57
